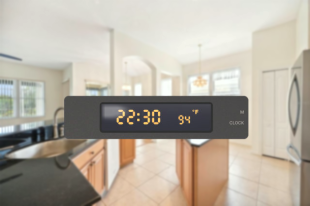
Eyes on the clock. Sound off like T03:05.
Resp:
T22:30
